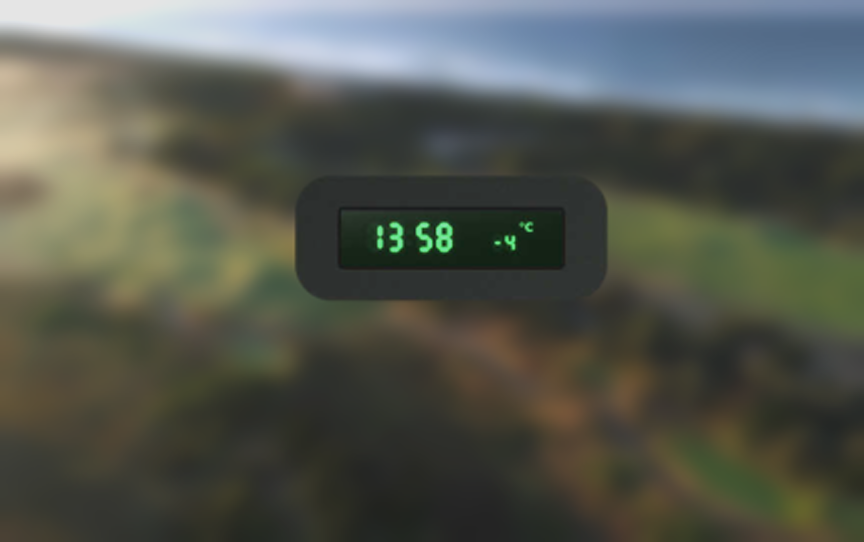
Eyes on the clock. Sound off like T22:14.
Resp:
T13:58
